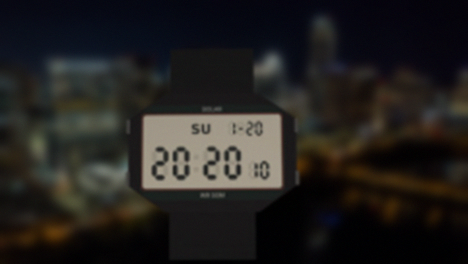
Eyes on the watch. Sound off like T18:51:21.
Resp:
T20:20:10
